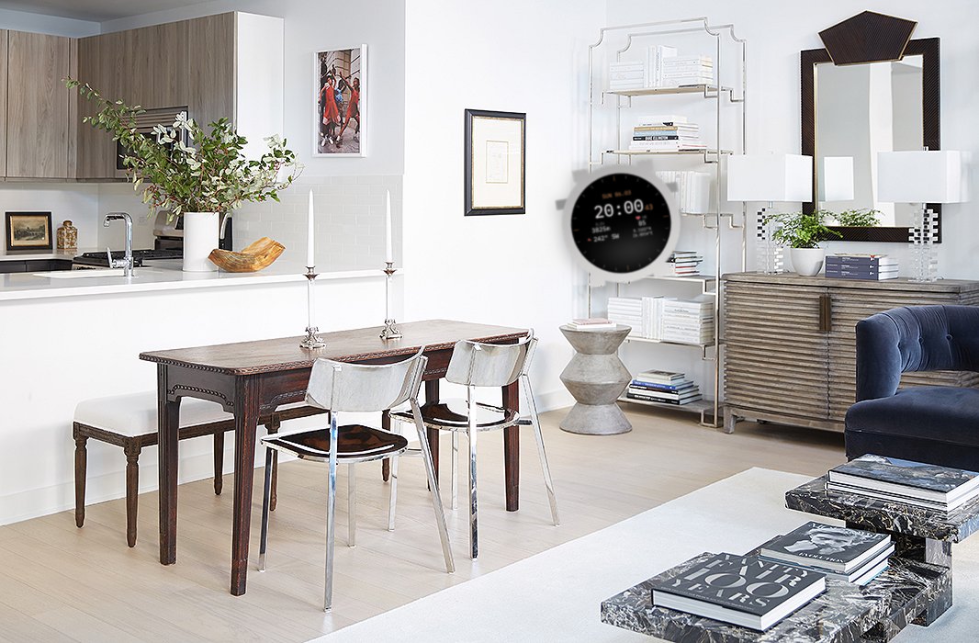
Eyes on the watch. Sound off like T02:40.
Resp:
T20:00
